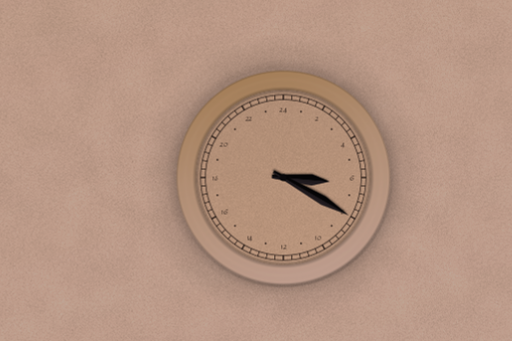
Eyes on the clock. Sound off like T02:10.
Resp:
T06:20
